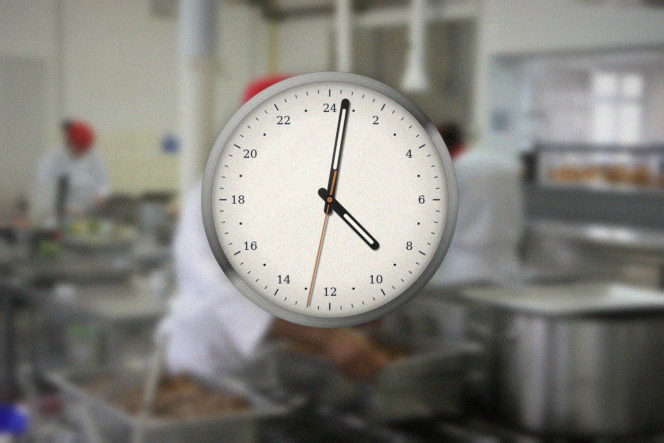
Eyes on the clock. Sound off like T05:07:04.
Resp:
T09:01:32
